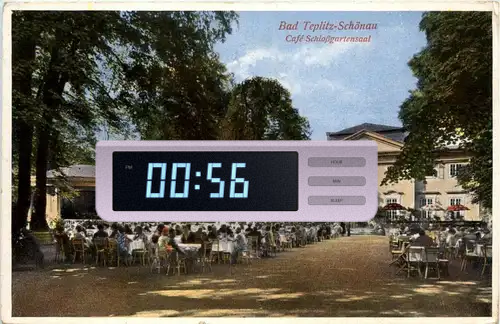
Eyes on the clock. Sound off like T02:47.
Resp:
T00:56
